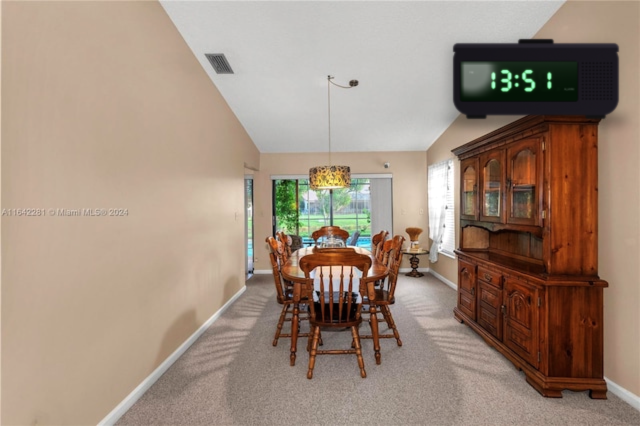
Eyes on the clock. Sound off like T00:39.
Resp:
T13:51
